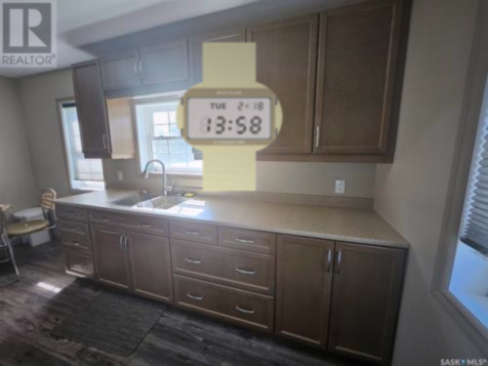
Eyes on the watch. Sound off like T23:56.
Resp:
T13:58
